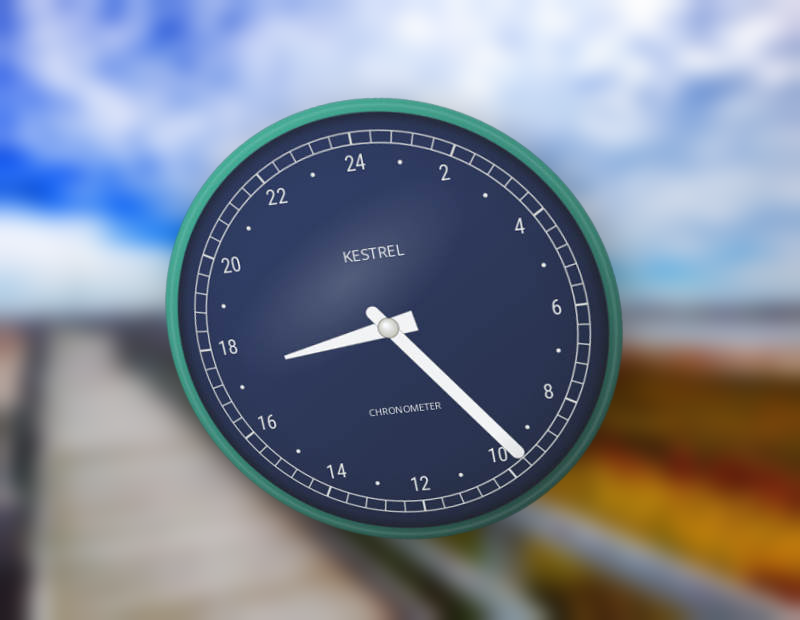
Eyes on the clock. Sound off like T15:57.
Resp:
T17:24
